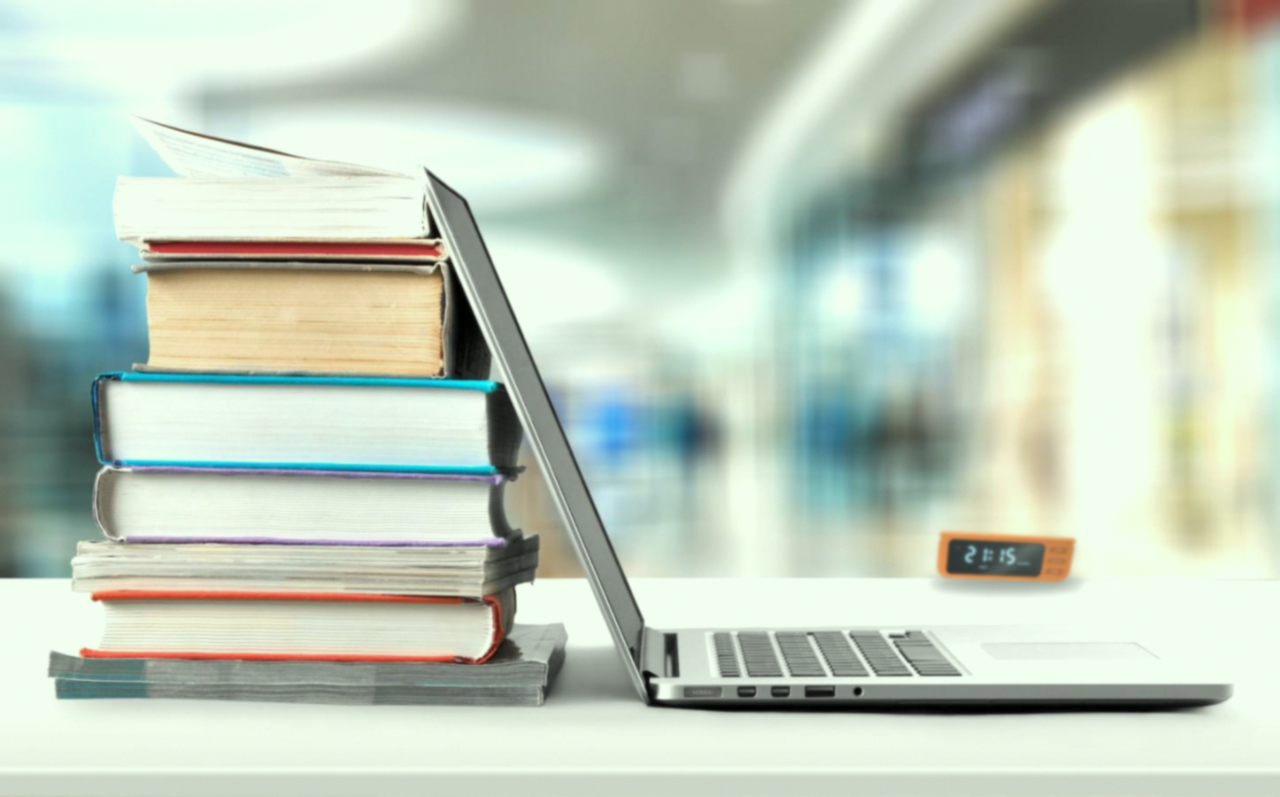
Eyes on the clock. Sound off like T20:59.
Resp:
T21:15
